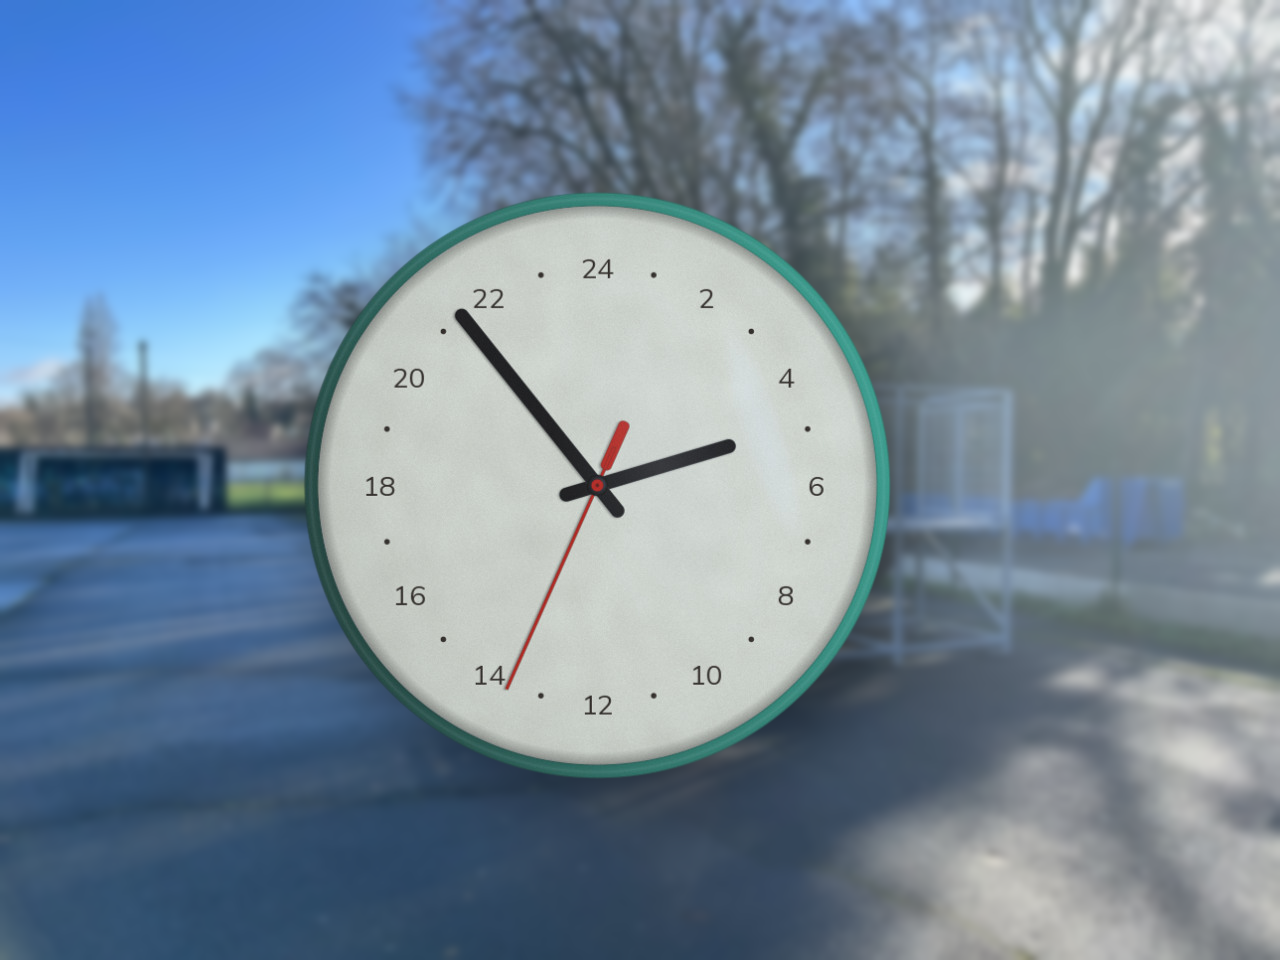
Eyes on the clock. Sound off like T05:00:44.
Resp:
T04:53:34
